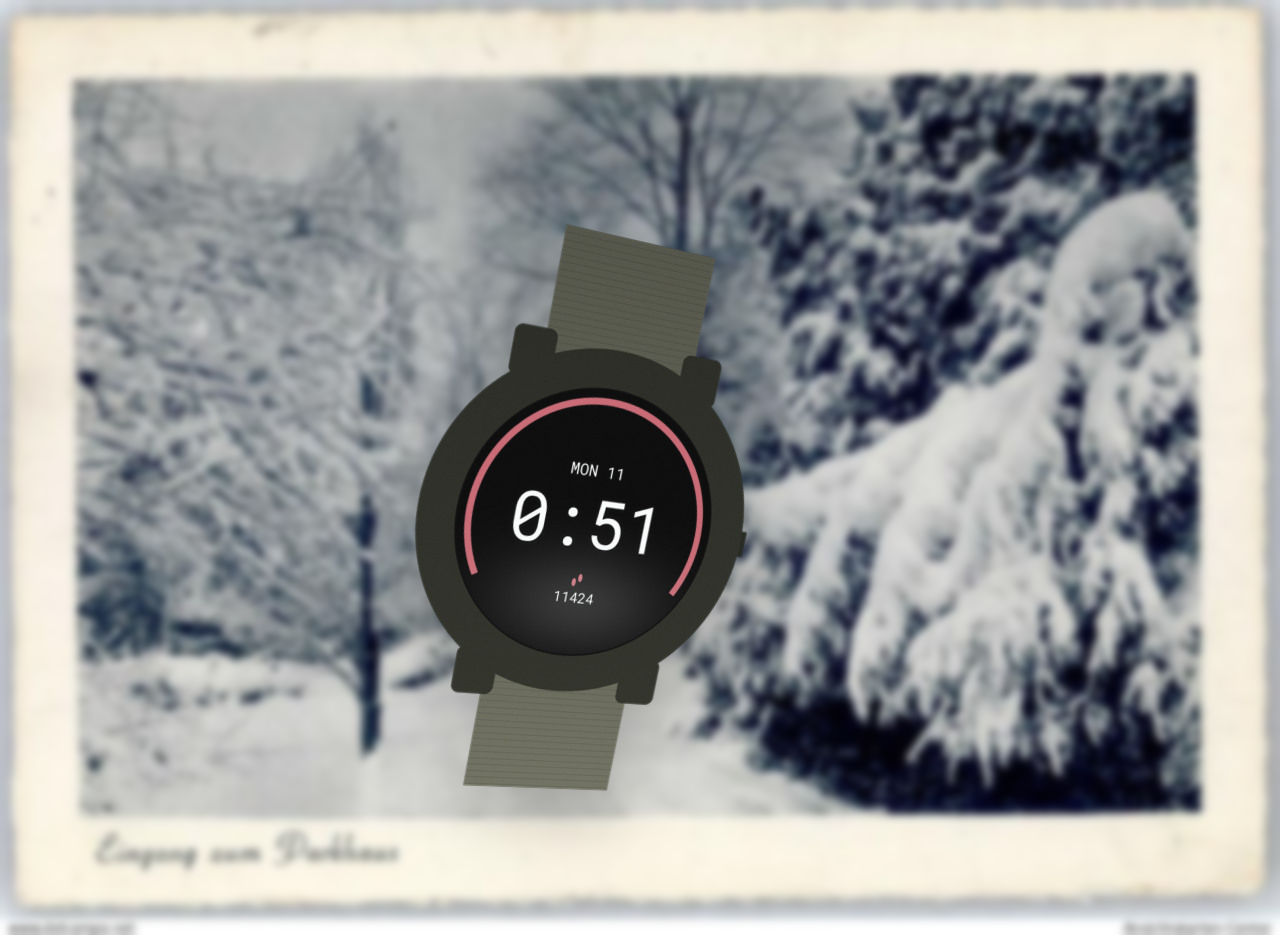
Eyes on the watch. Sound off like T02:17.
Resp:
T00:51
